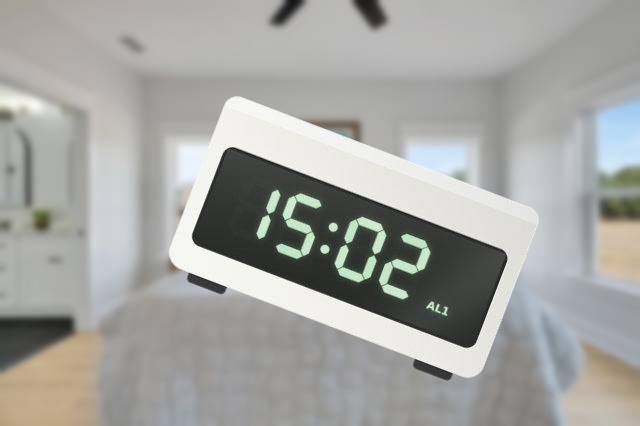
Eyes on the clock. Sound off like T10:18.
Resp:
T15:02
